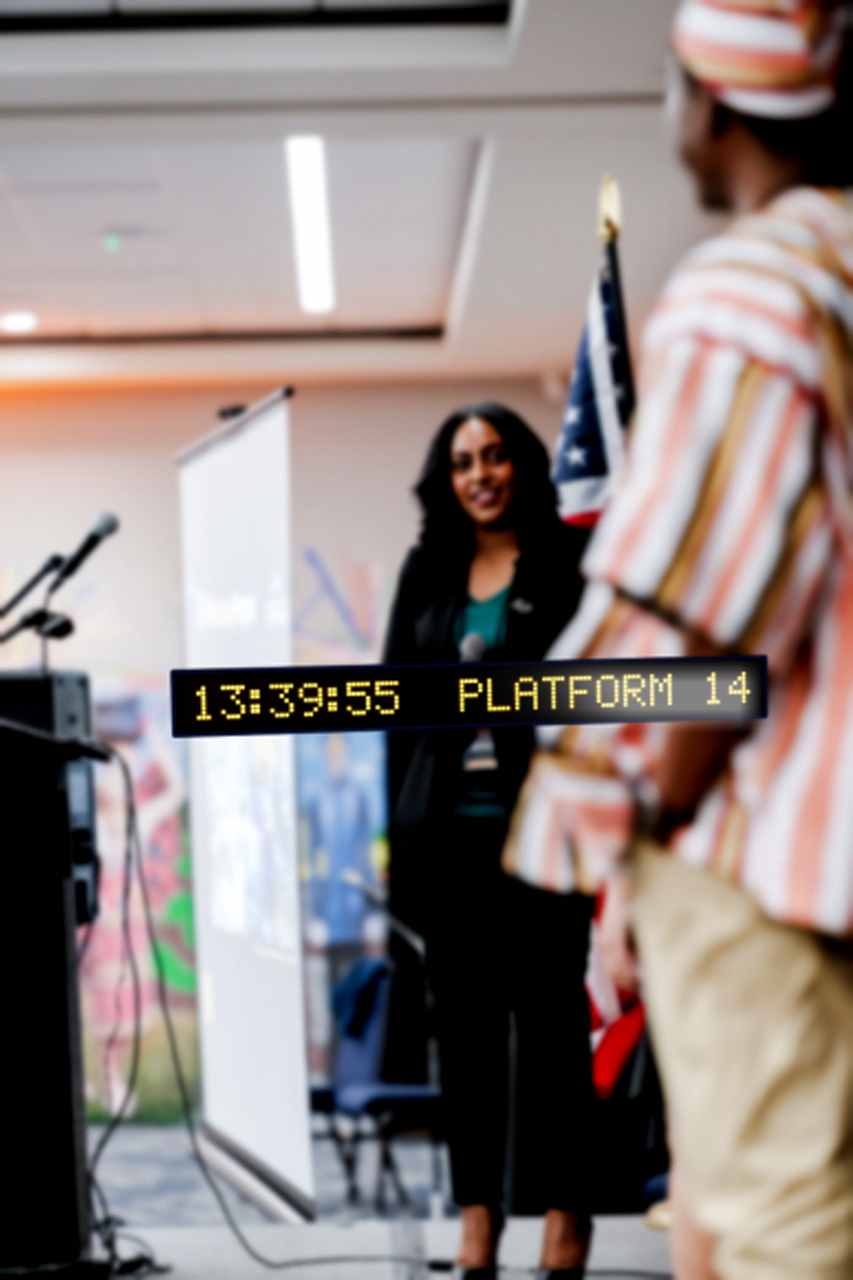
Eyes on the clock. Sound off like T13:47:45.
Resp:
T13:39:55
